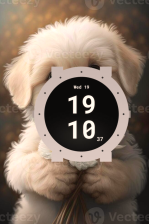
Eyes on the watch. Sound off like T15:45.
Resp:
T19:10
